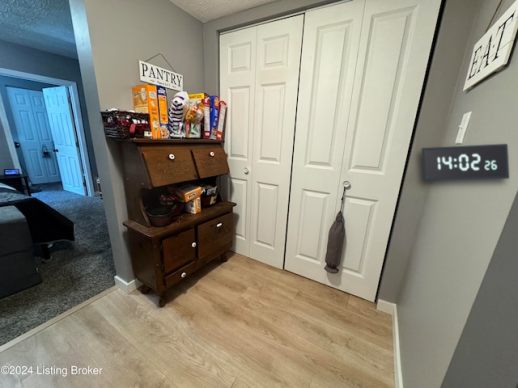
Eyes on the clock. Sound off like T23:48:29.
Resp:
T14:02:26
